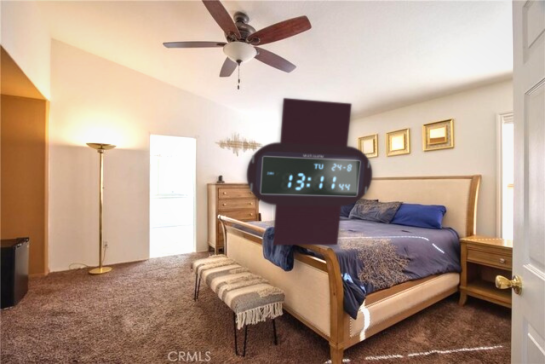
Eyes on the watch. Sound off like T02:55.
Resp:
T13:11
